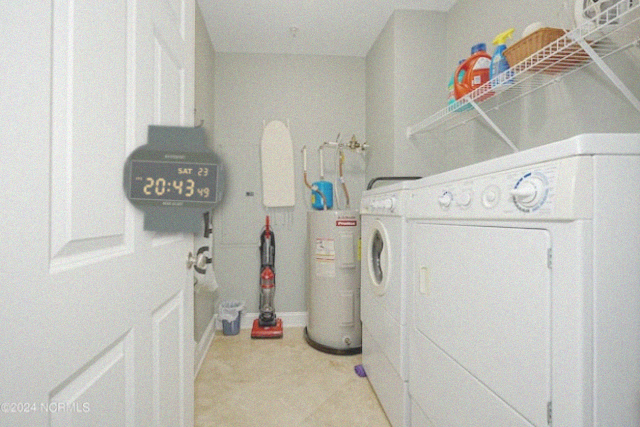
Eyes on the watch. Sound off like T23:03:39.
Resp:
T20:43:49
